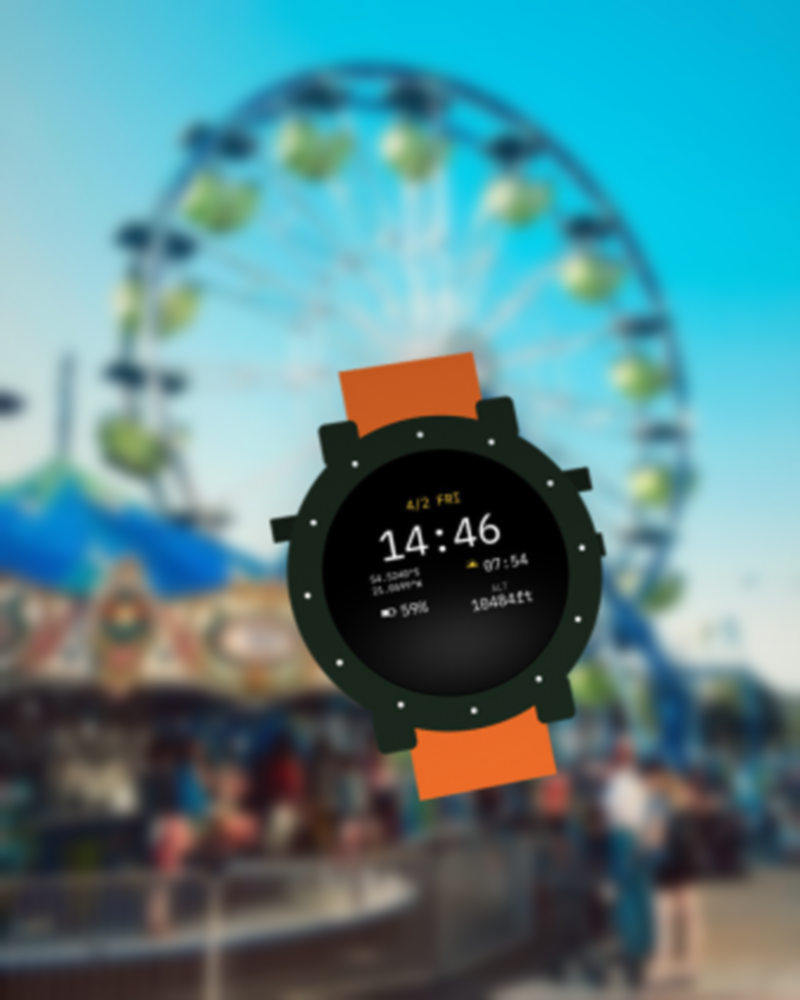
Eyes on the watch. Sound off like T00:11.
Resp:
T14:46
